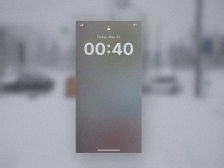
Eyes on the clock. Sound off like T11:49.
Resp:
T00:40
